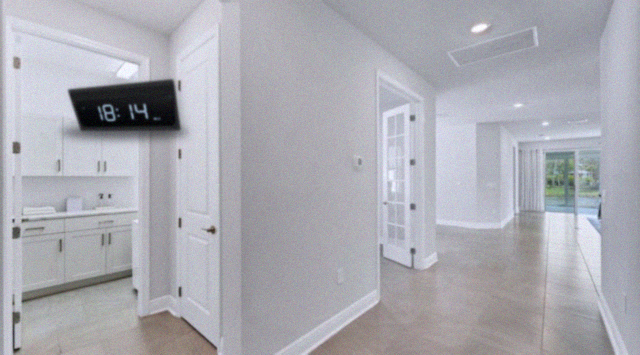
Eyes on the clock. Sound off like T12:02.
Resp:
T18:14
